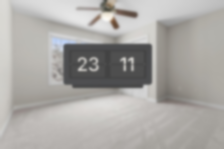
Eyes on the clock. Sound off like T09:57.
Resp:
T23:11
